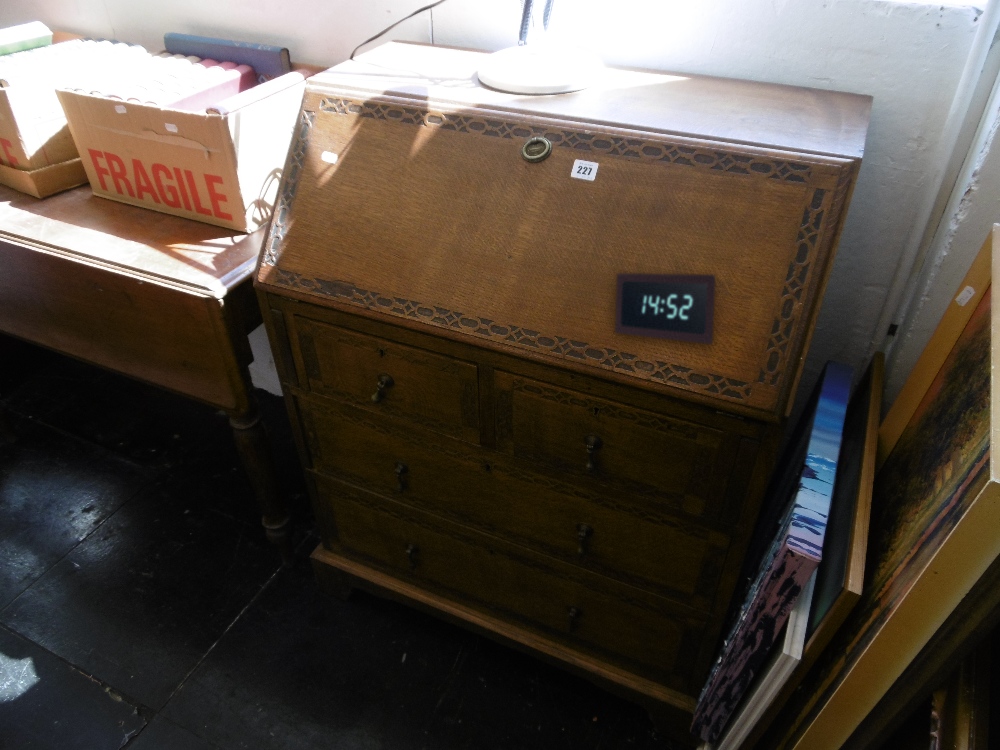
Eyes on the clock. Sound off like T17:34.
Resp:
T14:52
